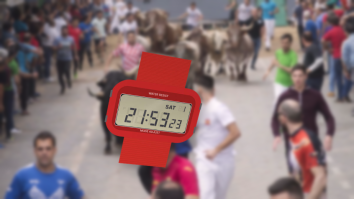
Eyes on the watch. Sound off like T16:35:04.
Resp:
T21:53:23
